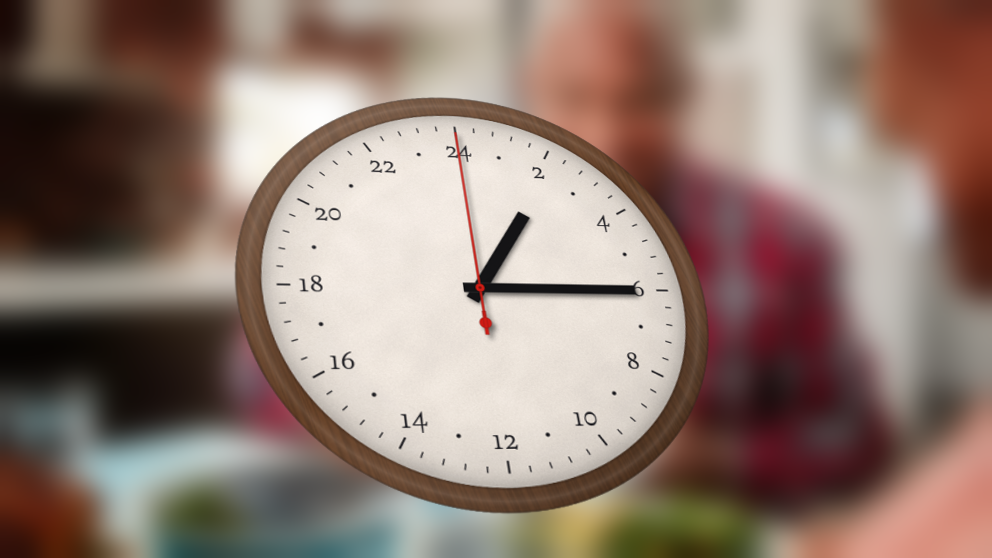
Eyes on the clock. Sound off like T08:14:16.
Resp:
T02:15:00
